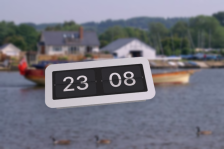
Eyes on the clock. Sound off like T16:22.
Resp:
T23:08
